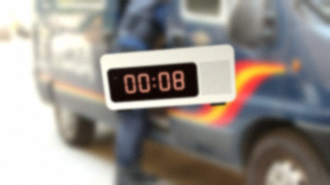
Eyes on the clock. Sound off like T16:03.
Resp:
T00:08
